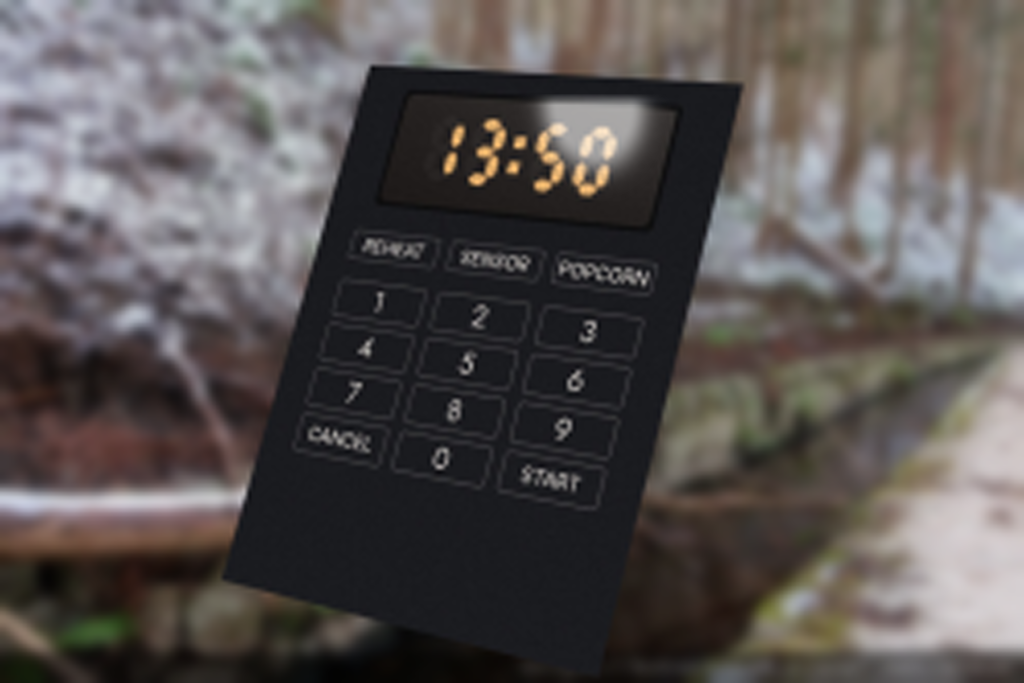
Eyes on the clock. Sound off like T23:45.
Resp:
T13:50
